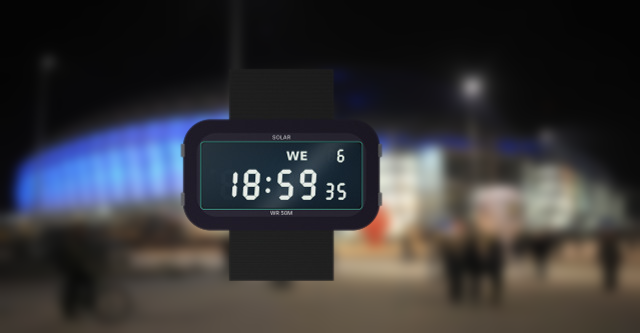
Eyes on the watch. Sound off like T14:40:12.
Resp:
T18:59:35
